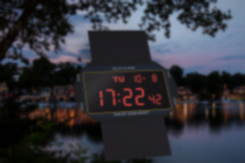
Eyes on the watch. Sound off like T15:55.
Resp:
T17:22
